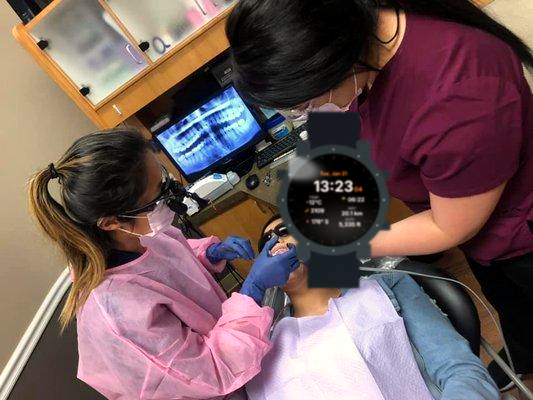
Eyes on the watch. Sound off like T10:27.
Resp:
T13:23
